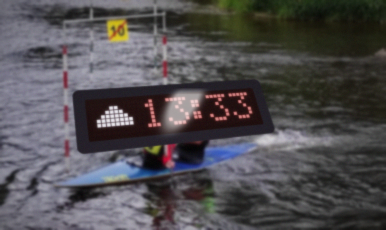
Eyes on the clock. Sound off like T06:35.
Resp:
T13:33
